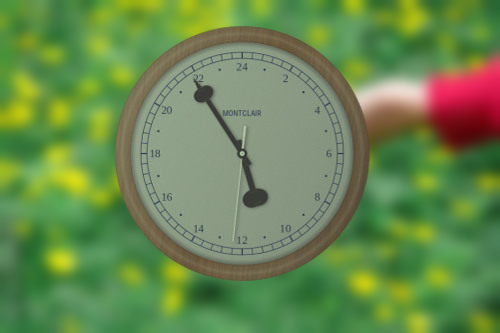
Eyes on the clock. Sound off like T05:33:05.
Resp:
T10:54:31
